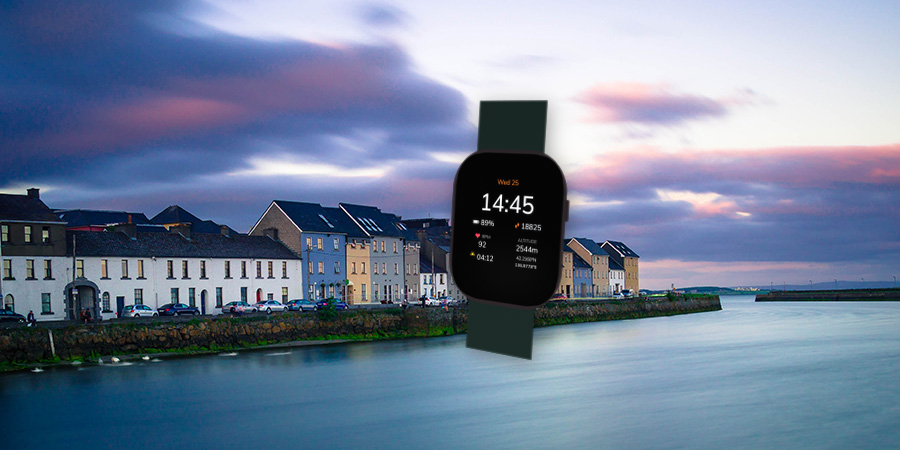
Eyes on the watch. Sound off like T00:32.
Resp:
T14:45
